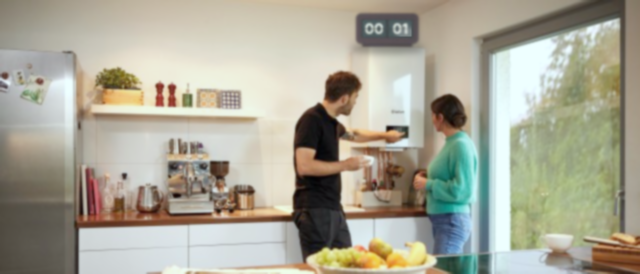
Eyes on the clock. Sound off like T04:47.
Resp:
T00:01
